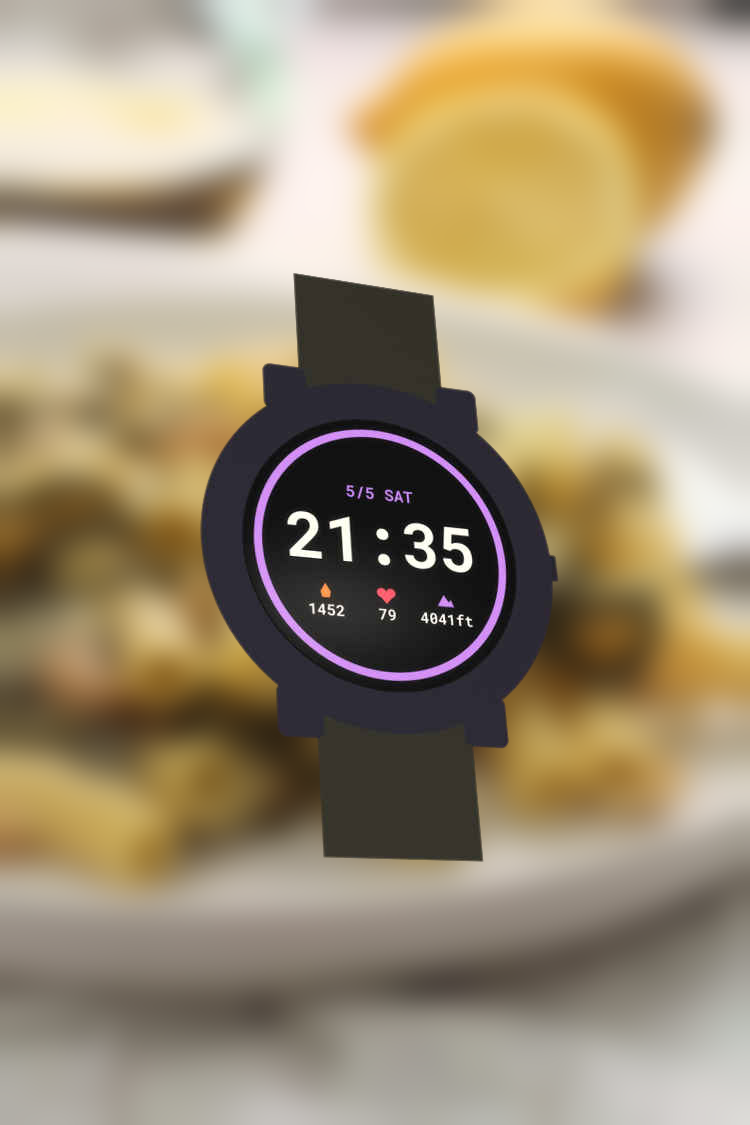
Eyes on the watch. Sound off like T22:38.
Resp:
T21:35
